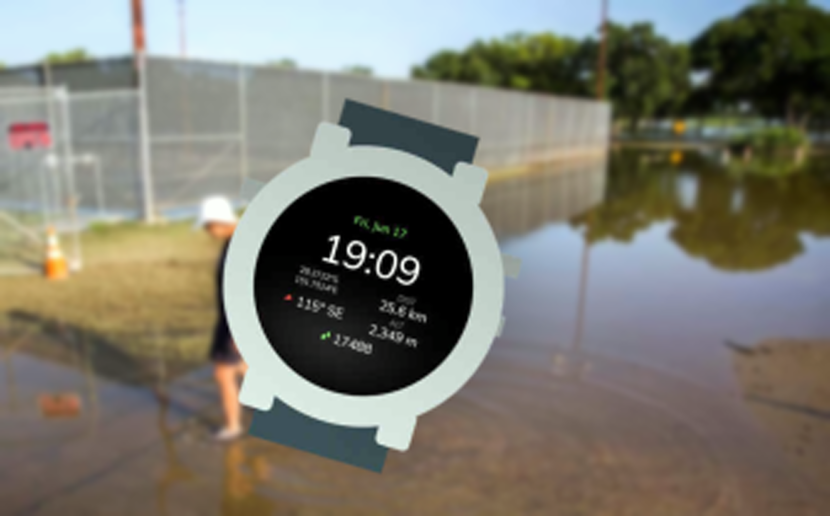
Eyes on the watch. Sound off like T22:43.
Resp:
T19:09
